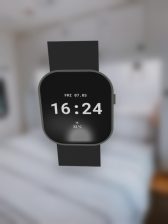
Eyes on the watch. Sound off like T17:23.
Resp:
T16:24
